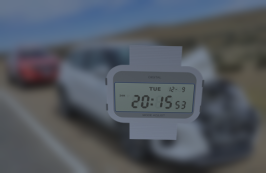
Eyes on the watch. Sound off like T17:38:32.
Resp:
T20:15:53
